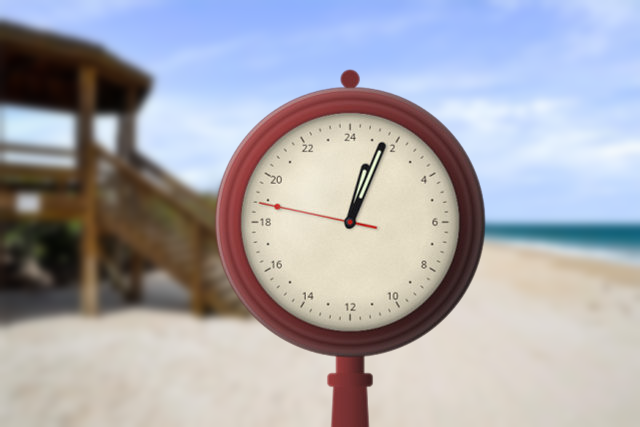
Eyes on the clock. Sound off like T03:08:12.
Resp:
T01:03:47
